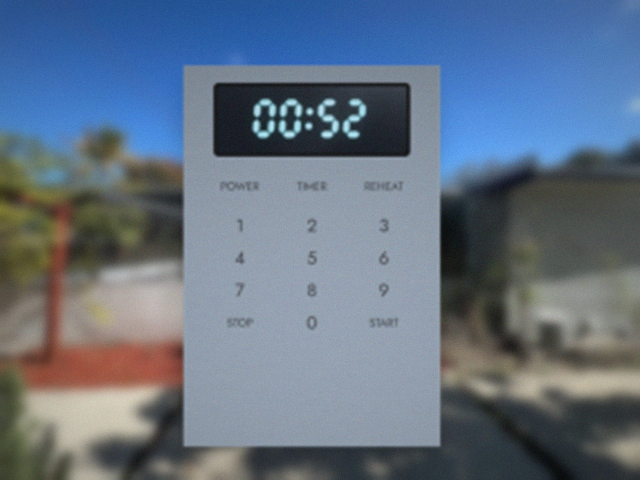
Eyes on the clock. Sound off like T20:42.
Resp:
T00:52
